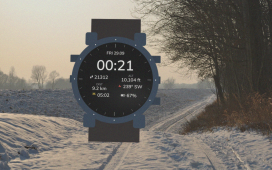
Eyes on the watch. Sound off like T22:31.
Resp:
T00:21
